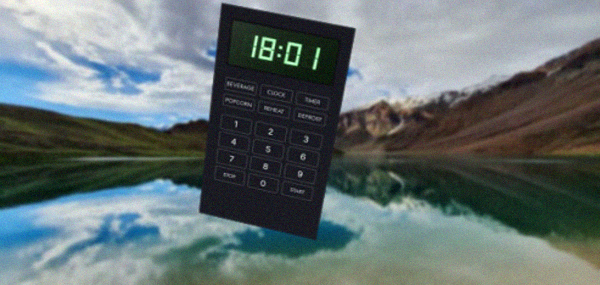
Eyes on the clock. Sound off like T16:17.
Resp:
T18:01
